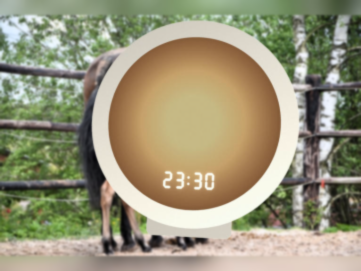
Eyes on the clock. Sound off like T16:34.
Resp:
T23:30
